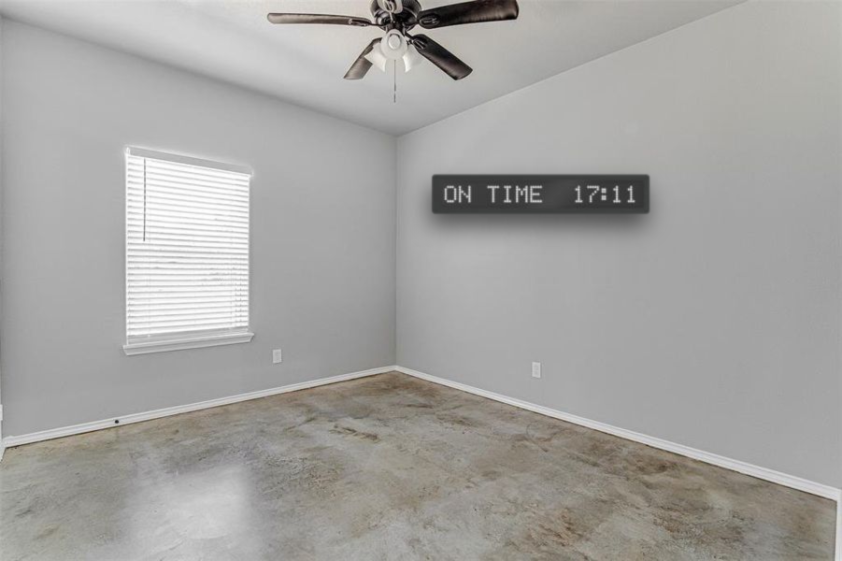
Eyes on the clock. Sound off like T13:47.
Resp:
T17:11
